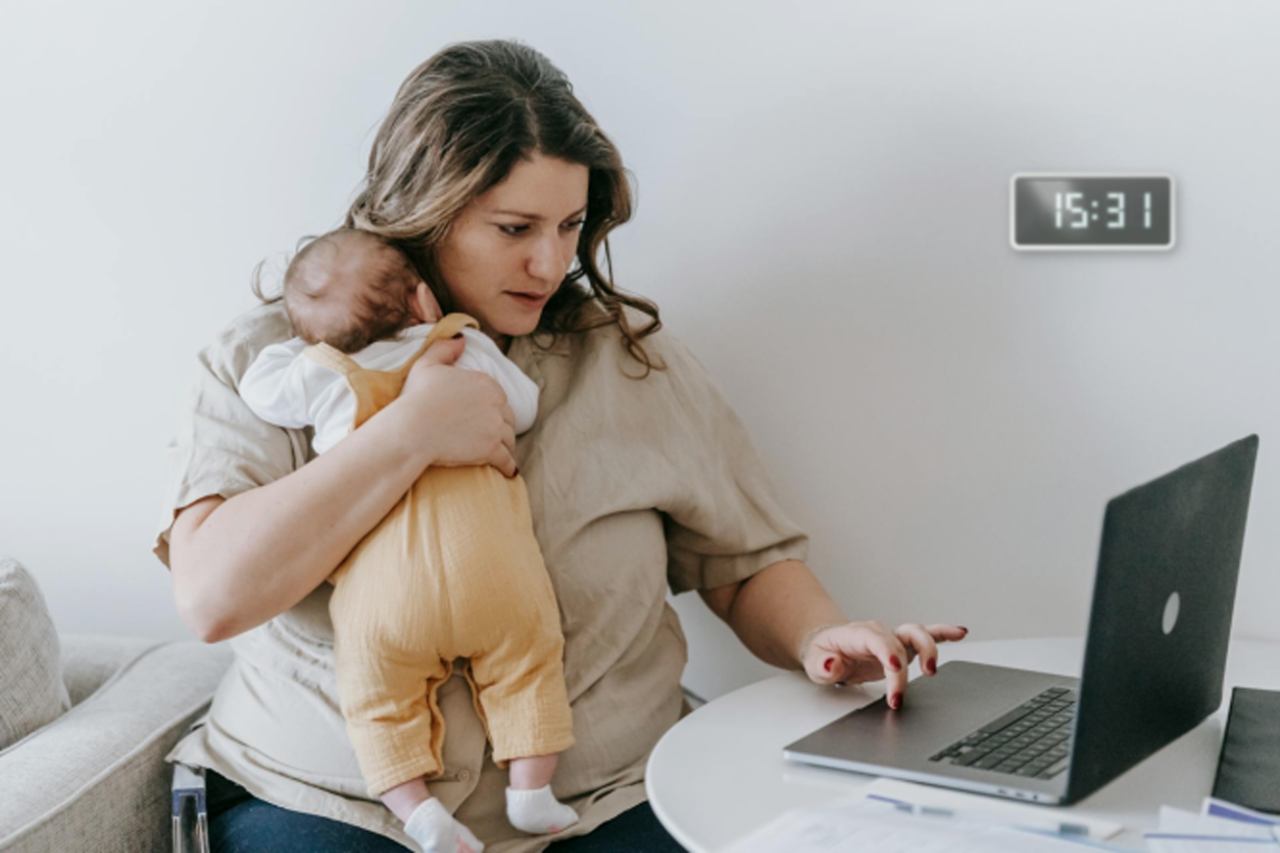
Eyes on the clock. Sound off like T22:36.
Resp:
T15:31
